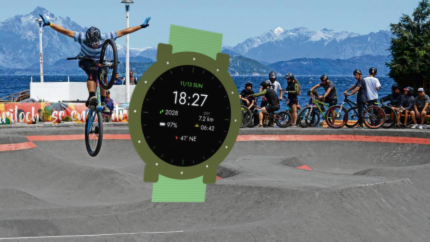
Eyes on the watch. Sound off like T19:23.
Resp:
T18:27
